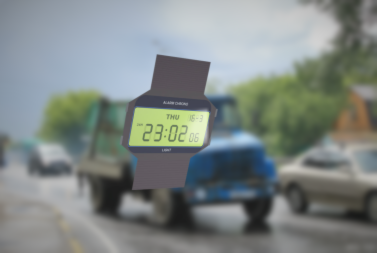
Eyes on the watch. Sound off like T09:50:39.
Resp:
T23:02:06
